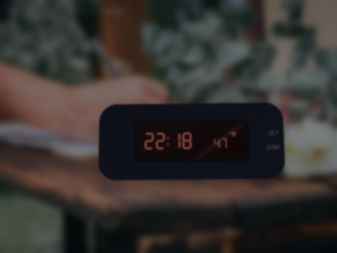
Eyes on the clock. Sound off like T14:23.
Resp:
T22:18
